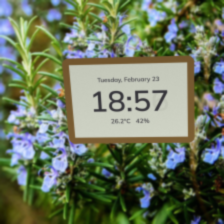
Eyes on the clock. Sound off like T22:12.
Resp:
T18:57
